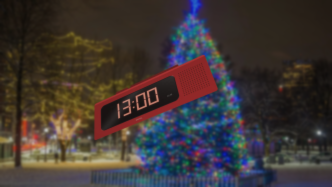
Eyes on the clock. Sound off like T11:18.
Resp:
T13:00
